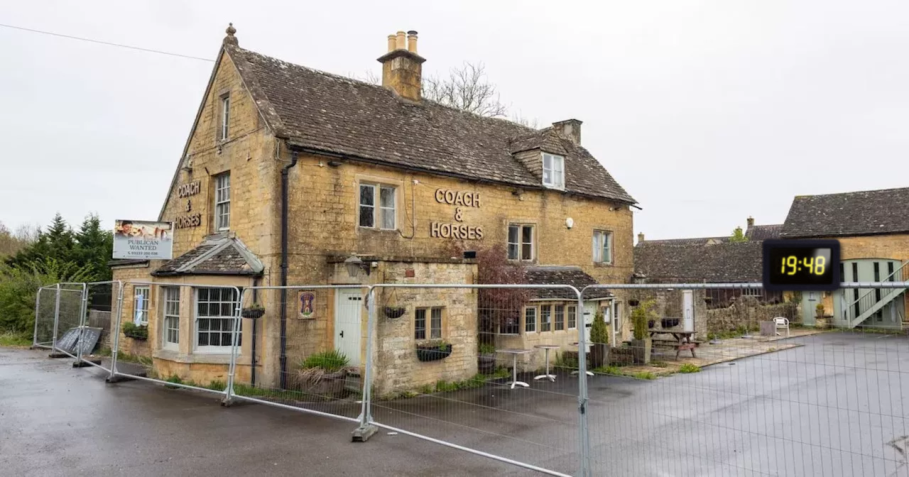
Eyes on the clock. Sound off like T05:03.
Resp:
T19:48
